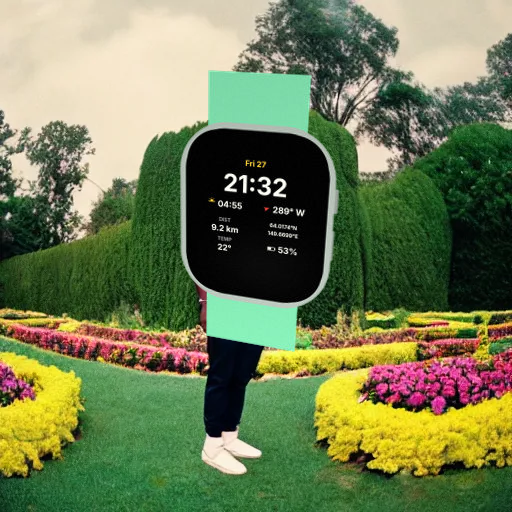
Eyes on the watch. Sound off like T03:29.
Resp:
T21:32
